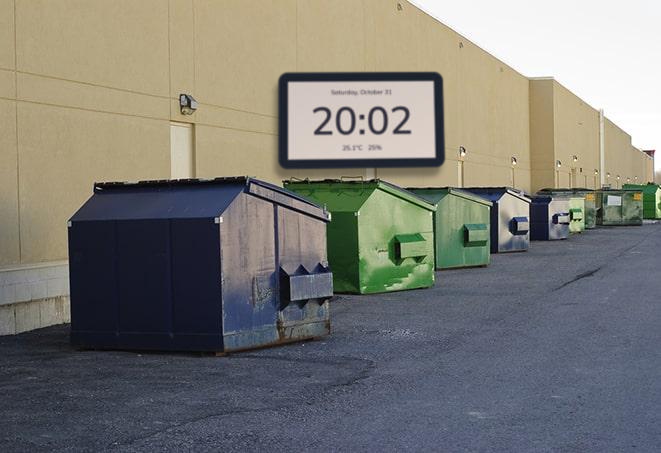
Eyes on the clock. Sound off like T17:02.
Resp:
T20:02
